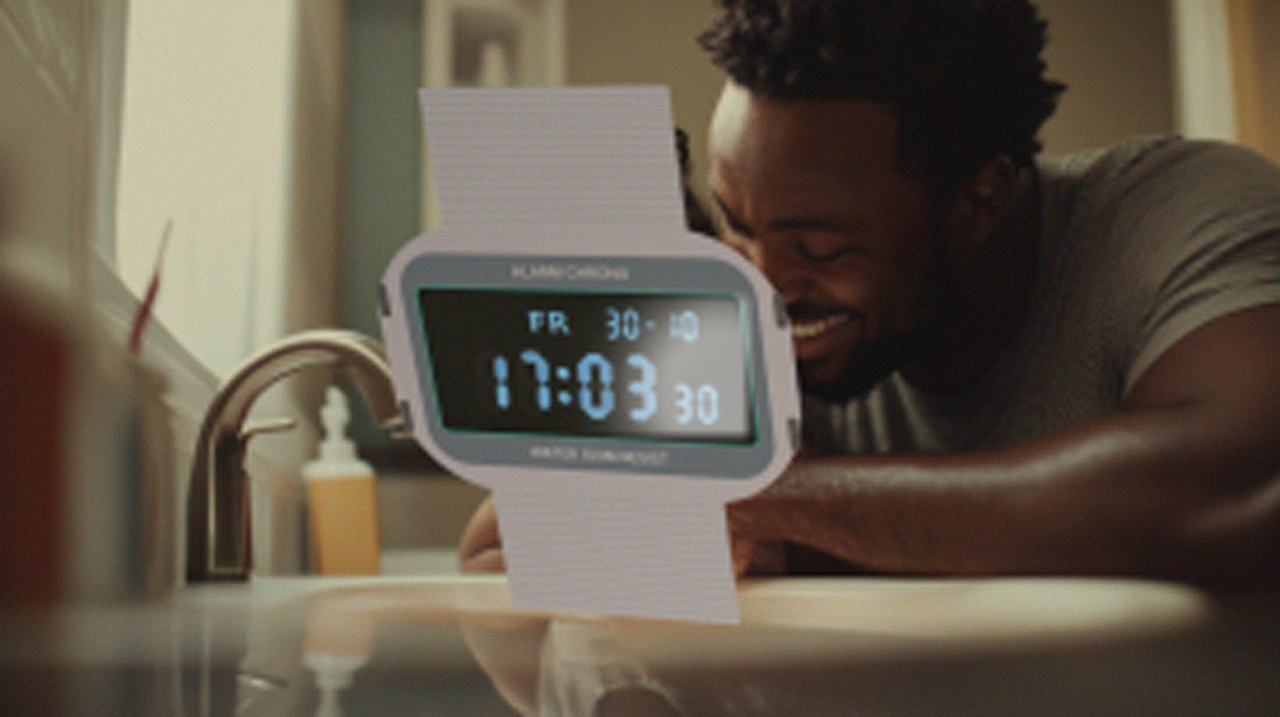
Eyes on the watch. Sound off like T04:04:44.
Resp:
T17:03:30
